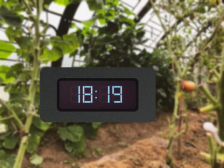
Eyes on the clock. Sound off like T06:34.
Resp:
T18:19
